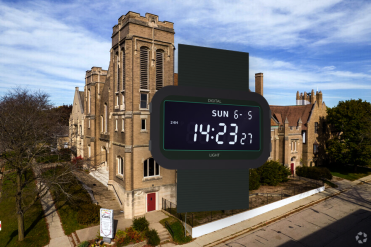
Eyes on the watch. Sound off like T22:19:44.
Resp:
T14:23:27
